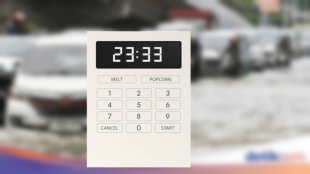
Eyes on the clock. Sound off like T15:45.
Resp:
T23:33
